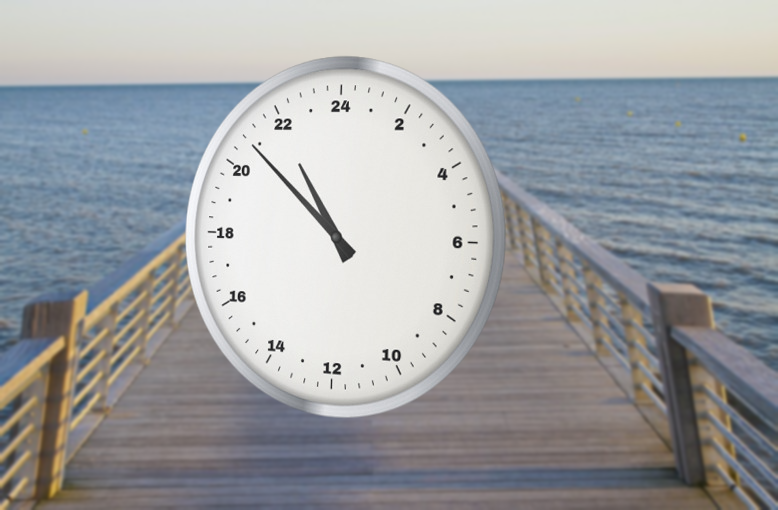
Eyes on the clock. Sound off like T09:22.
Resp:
T21:52
